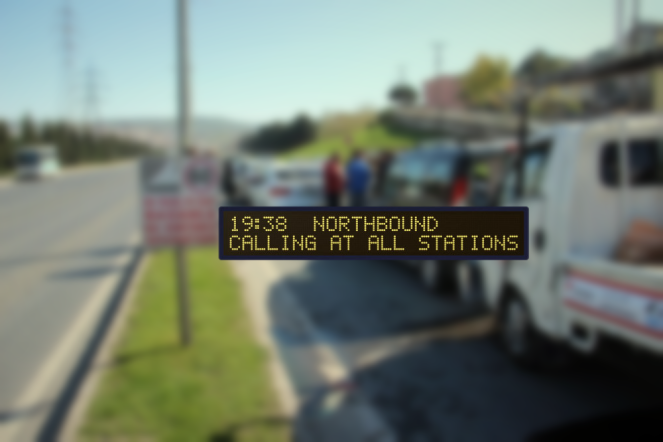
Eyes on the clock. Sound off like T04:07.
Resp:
T19:38
